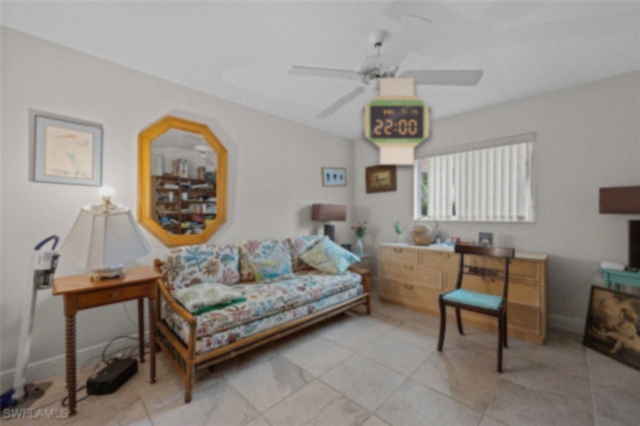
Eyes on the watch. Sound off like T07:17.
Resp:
T22:00
